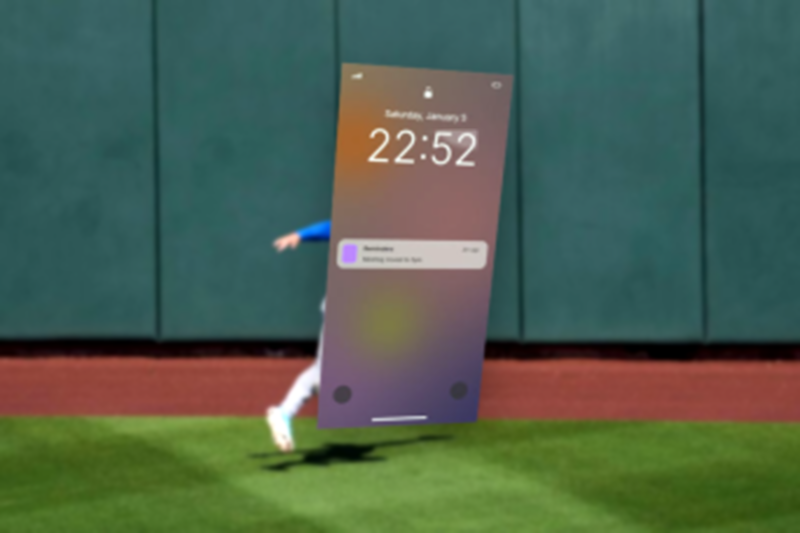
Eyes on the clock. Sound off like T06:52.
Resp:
T22:52
